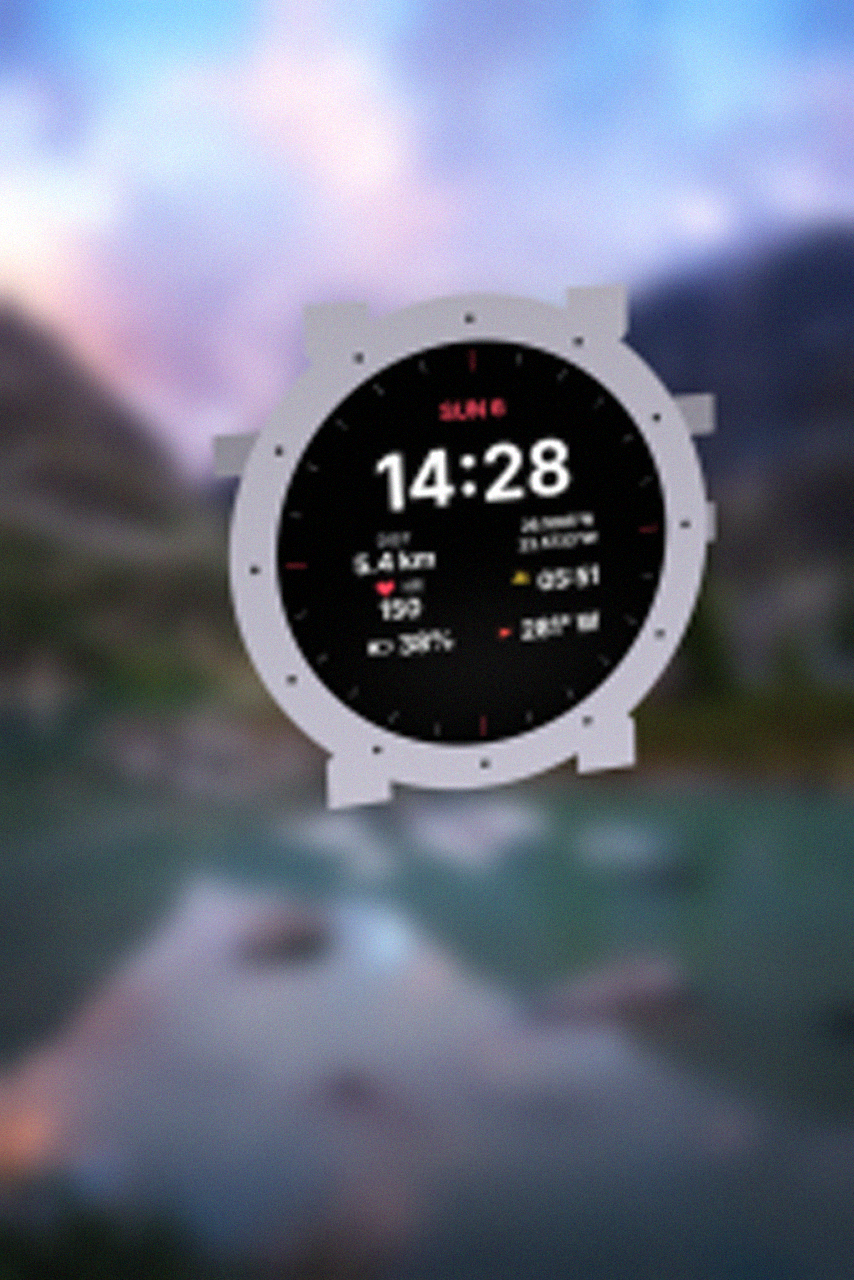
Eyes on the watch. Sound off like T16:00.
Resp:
T14:28
